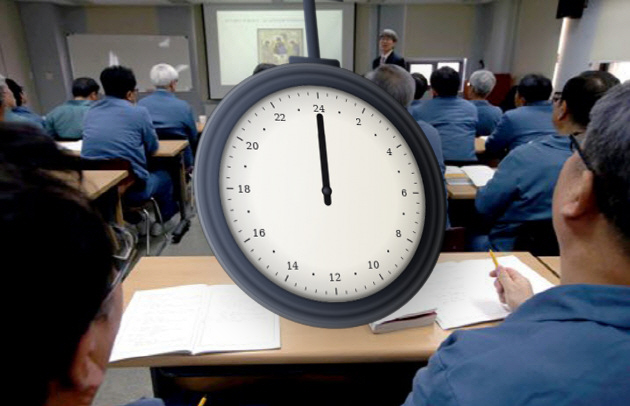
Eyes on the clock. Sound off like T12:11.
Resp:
T00:00
